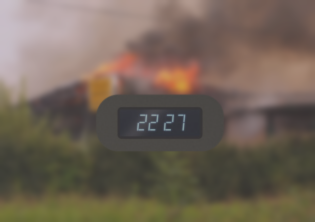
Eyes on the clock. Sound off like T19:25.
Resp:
T22:27
